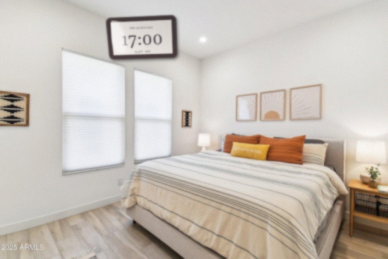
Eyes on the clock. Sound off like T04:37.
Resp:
T17:00
